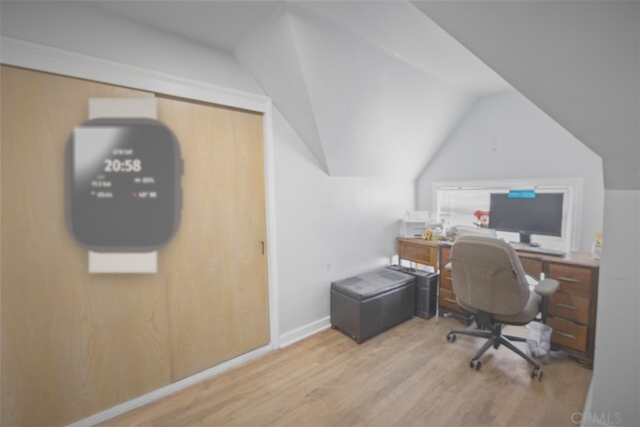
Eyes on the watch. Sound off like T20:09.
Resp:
T20:58
